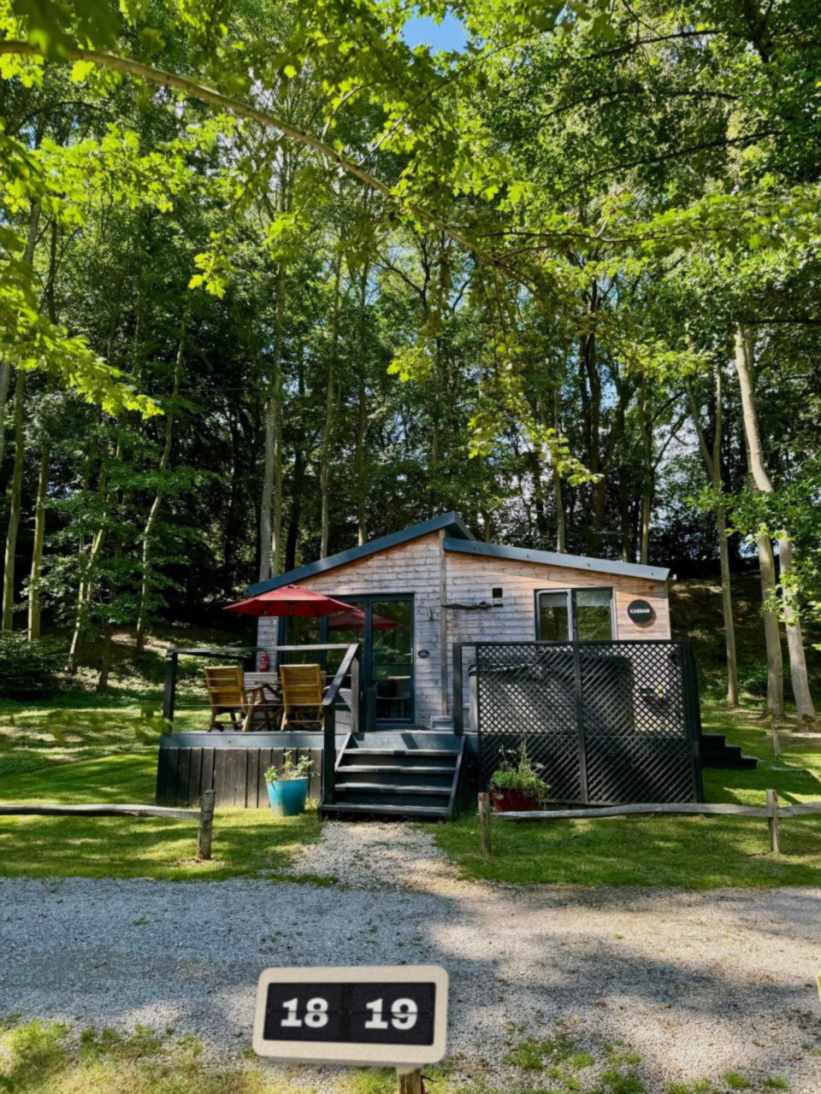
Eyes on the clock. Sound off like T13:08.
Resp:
T18:19
